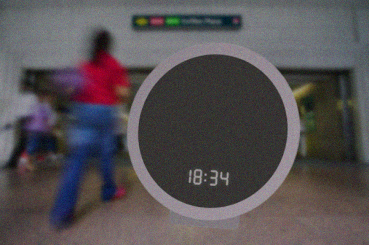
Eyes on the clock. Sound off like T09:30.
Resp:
T18:34
